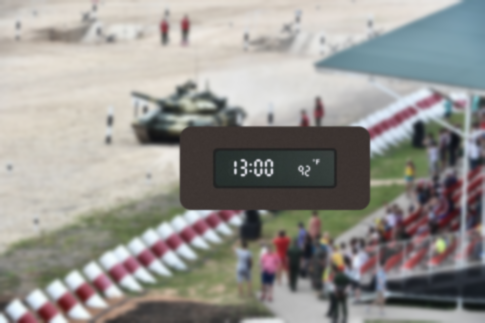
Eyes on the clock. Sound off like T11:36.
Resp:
T13:00
